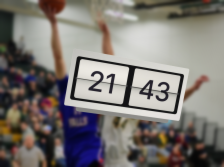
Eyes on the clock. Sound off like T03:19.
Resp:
T21:43
